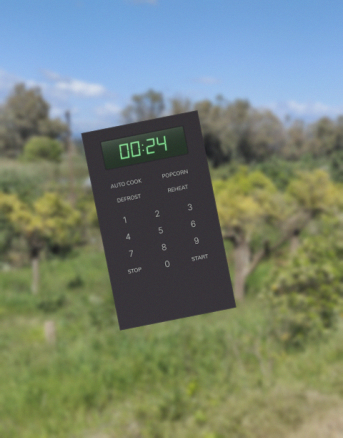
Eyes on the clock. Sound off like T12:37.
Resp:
T00:24
